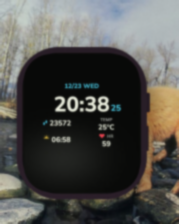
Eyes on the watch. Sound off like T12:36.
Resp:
T20:38
